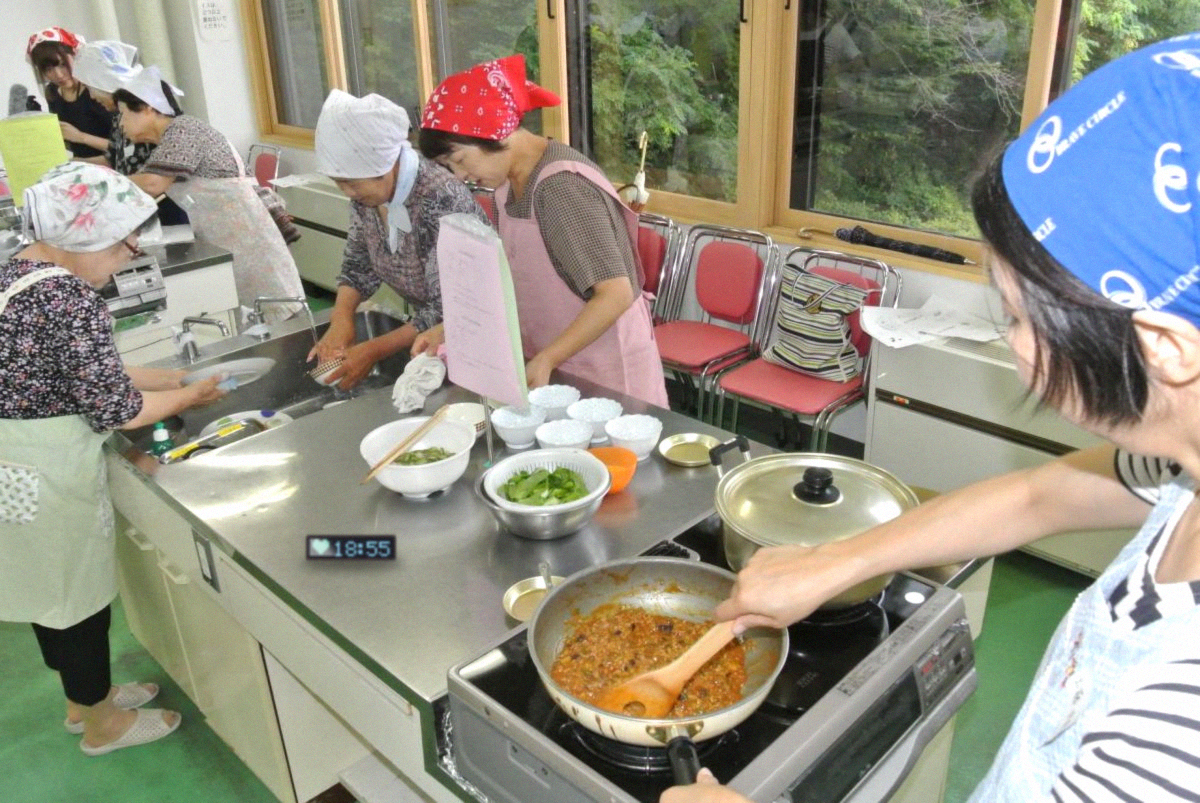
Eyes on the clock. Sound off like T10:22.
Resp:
T18:55
